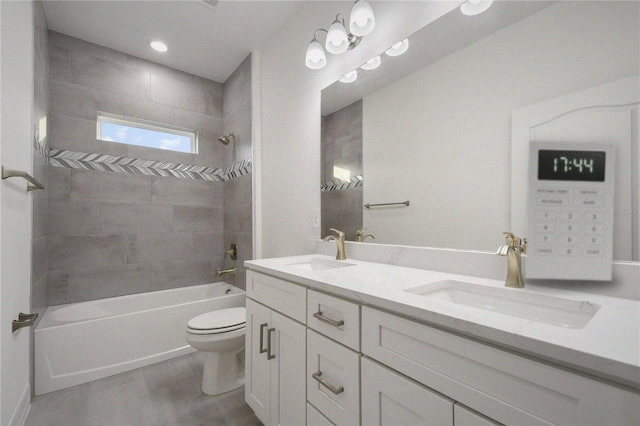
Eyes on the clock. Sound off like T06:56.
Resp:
T17:44
